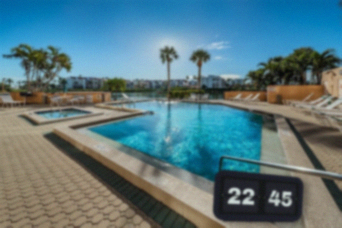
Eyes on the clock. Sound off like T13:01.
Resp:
T22:45
